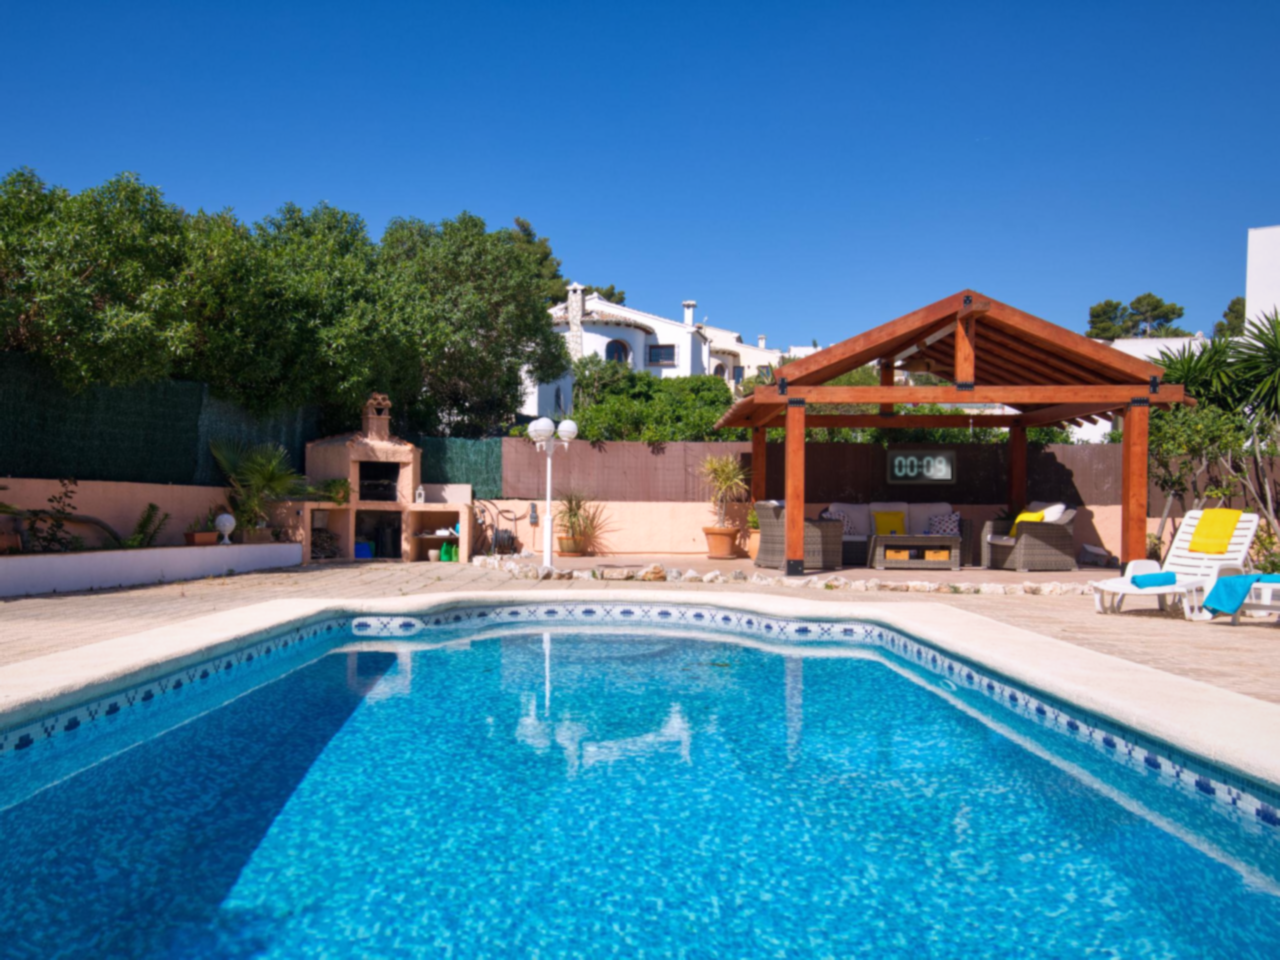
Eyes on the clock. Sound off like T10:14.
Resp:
T00:09
